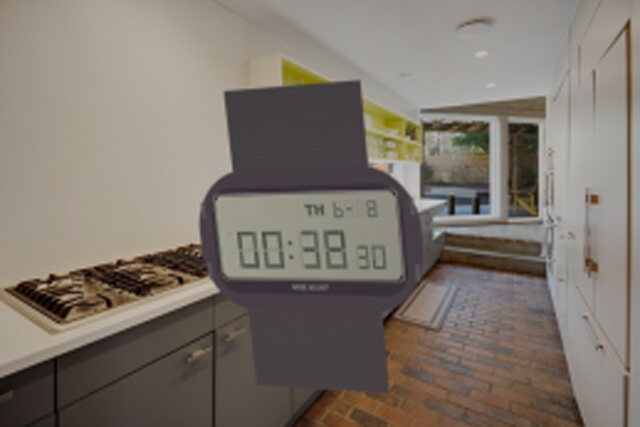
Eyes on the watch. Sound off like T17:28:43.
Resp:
T00:38:30
